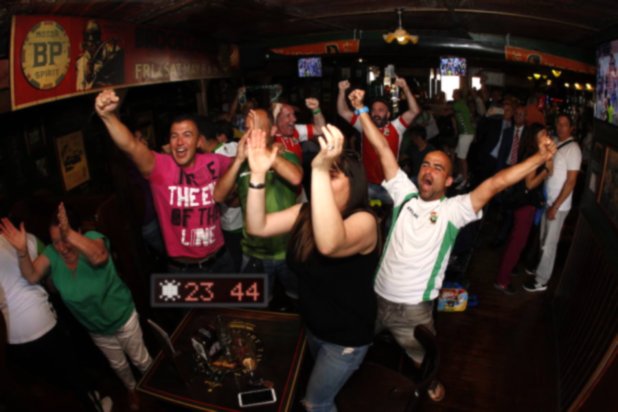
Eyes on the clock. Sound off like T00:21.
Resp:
T23:44
